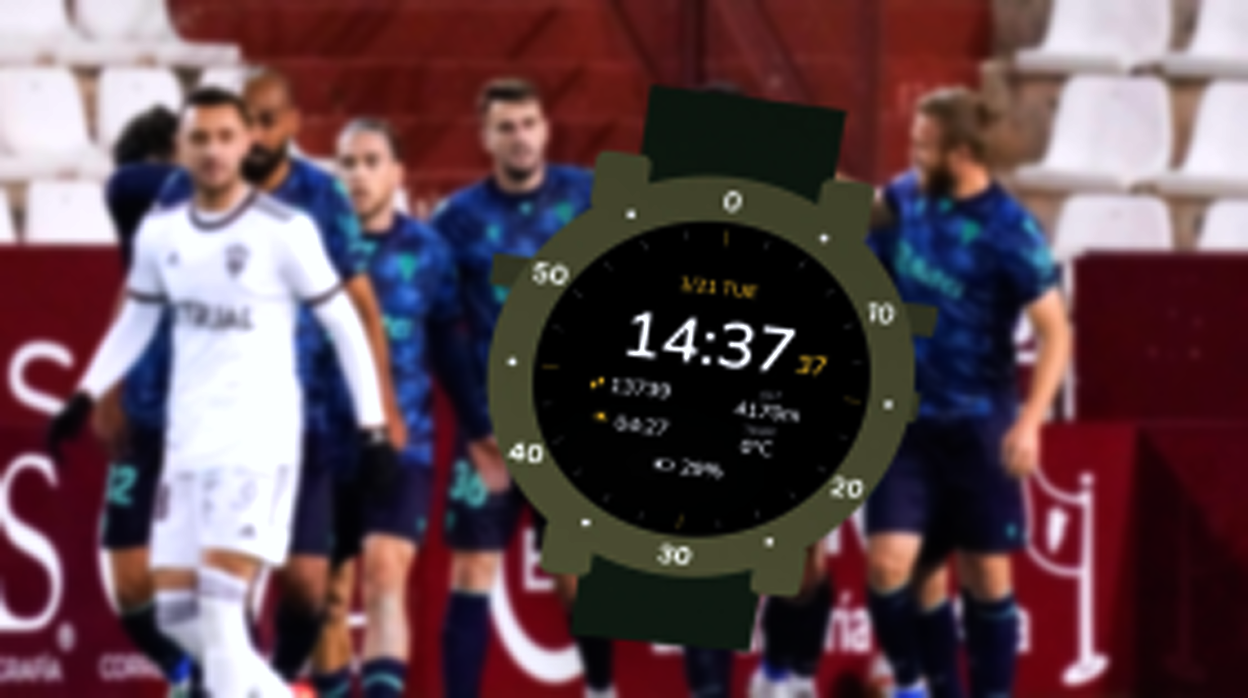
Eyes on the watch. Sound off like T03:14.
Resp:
T14:37
